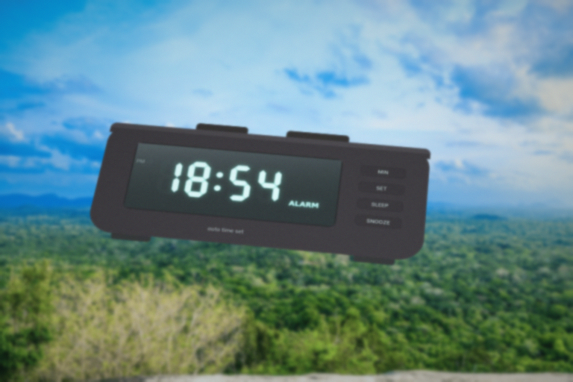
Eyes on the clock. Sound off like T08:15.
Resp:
T18:54
